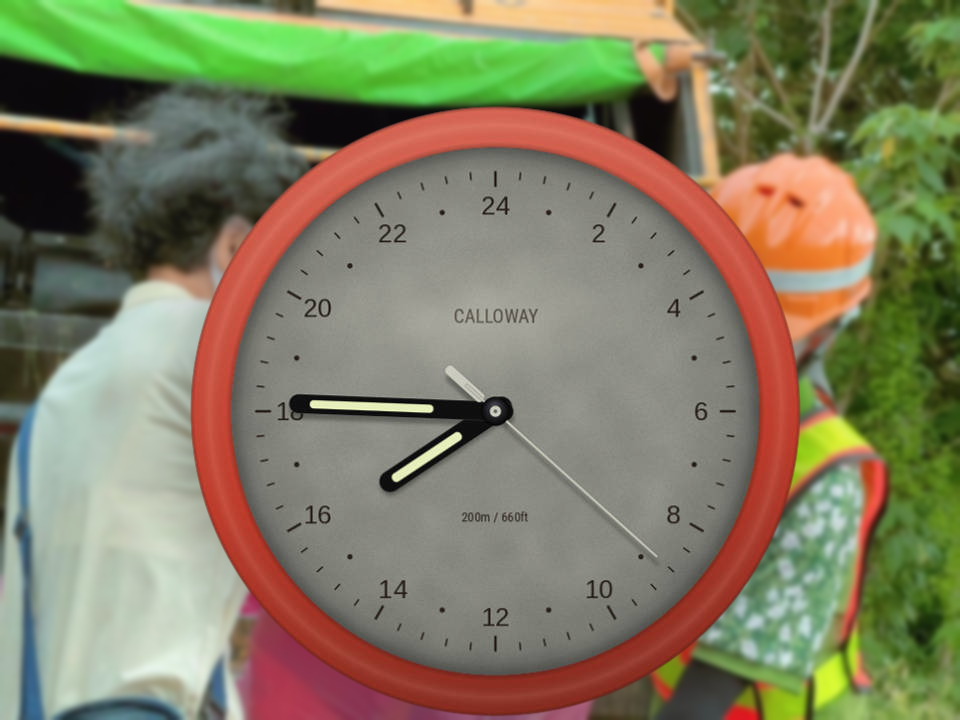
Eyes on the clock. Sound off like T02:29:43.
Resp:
T15:45:22
